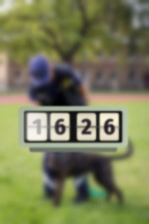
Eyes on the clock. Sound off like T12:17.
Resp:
T16:26
